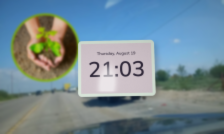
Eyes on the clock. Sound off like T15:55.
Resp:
T21:03
